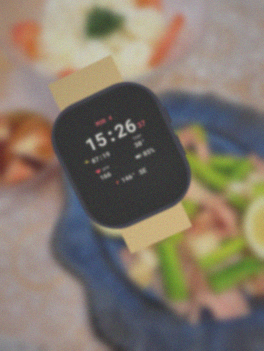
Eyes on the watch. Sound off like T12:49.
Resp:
T15:26
